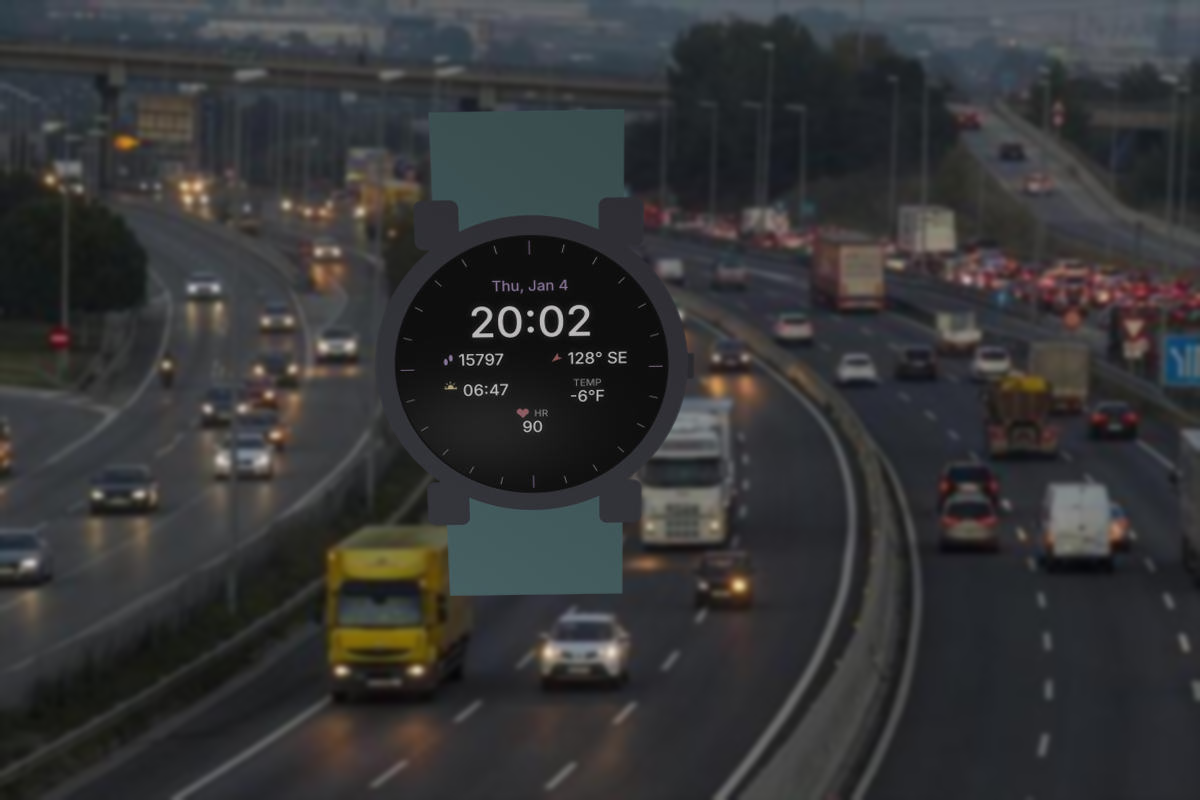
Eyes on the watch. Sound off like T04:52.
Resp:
T20:02
